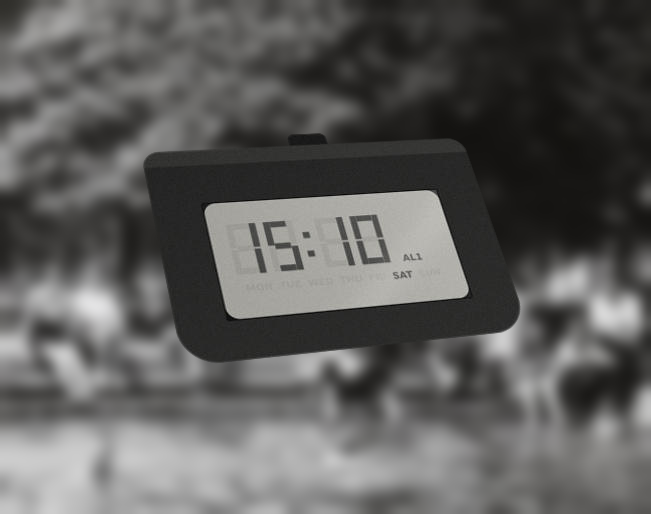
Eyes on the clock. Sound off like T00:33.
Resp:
T15:10
